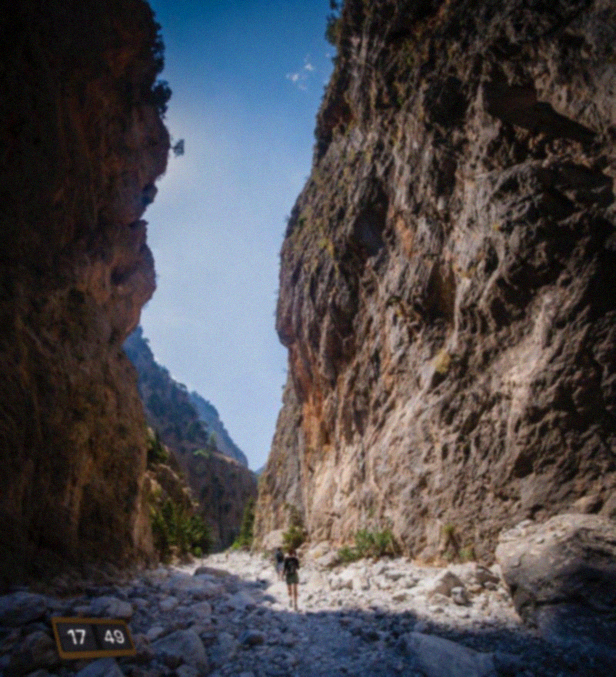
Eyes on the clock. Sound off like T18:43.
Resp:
T17:49
